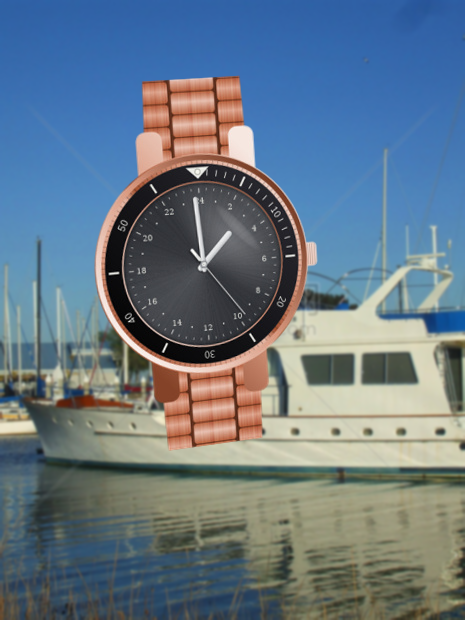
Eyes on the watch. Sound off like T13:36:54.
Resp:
T02:59:24
